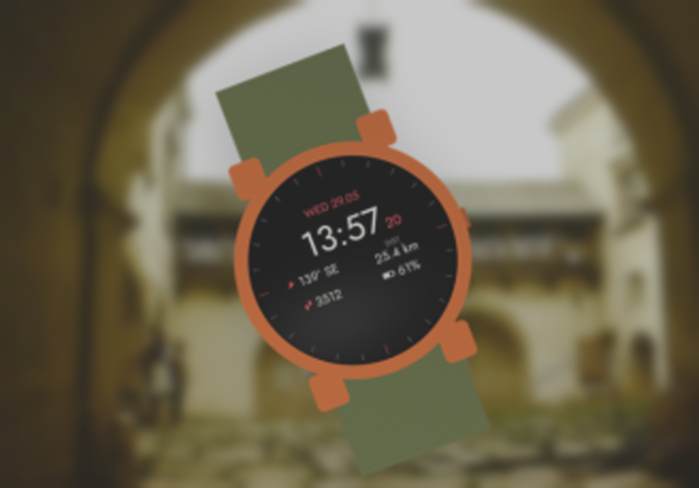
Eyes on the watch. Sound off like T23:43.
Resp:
T13:57
